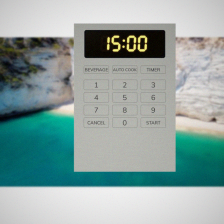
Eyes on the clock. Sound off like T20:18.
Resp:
T15:00
